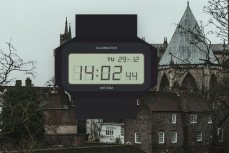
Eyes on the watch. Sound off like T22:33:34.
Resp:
T14:02:44
